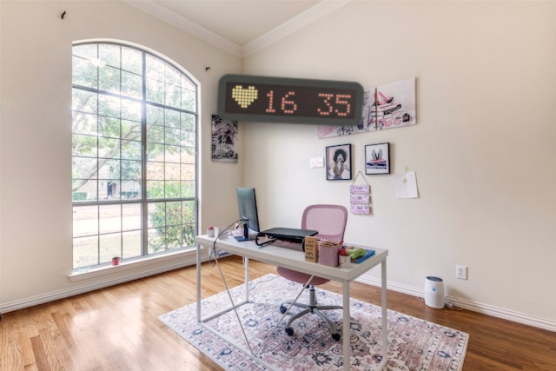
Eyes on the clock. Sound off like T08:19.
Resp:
T16:35
